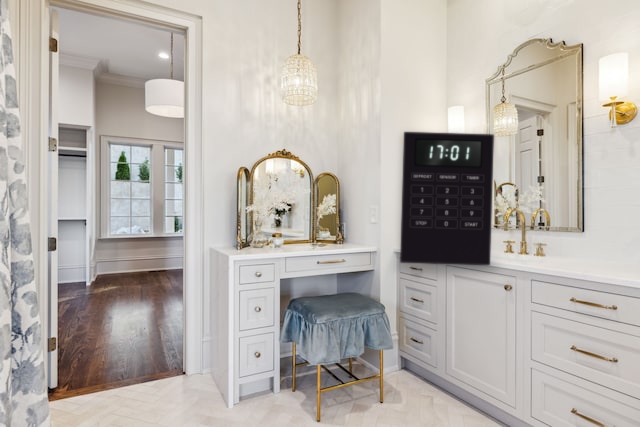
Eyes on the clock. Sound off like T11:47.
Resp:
T17:01
